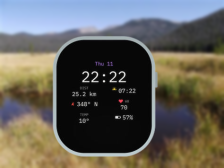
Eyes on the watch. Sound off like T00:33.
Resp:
T22:22
